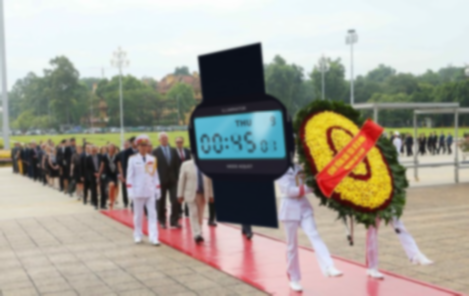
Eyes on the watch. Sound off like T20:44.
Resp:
T00:45
